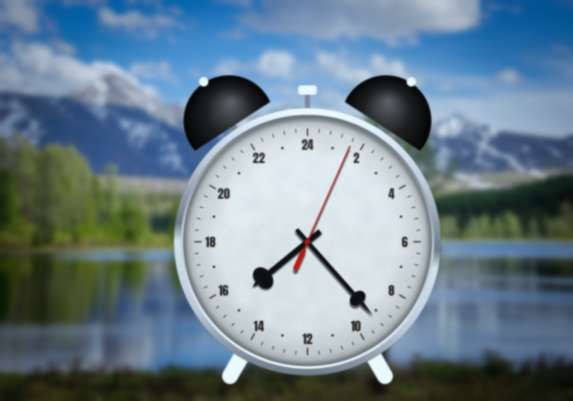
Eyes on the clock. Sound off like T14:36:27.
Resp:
T15:23:04
